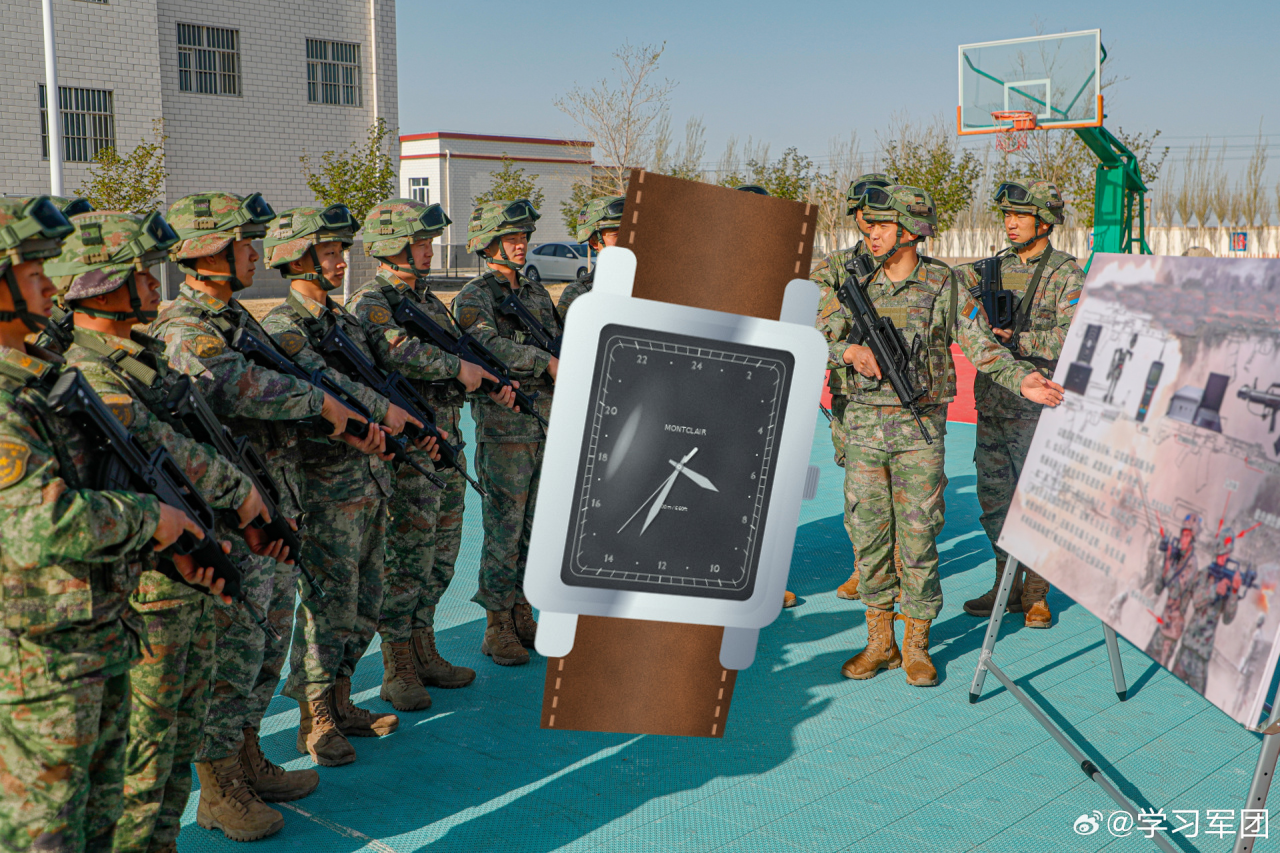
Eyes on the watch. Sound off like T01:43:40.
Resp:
T07:33:36
